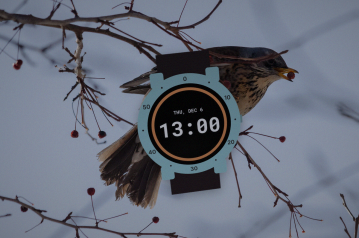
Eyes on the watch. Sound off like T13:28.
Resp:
T13:00
